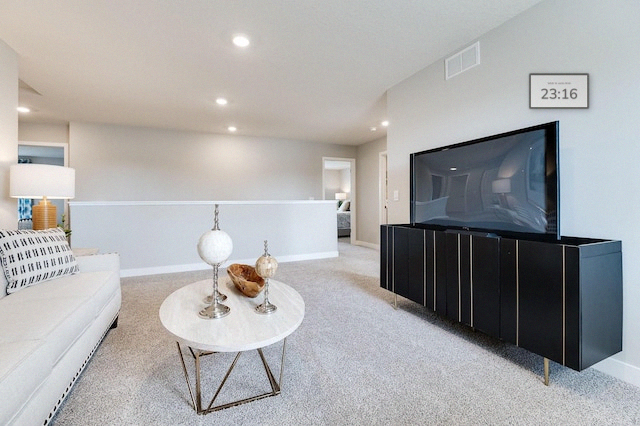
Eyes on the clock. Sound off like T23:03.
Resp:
T23:16
